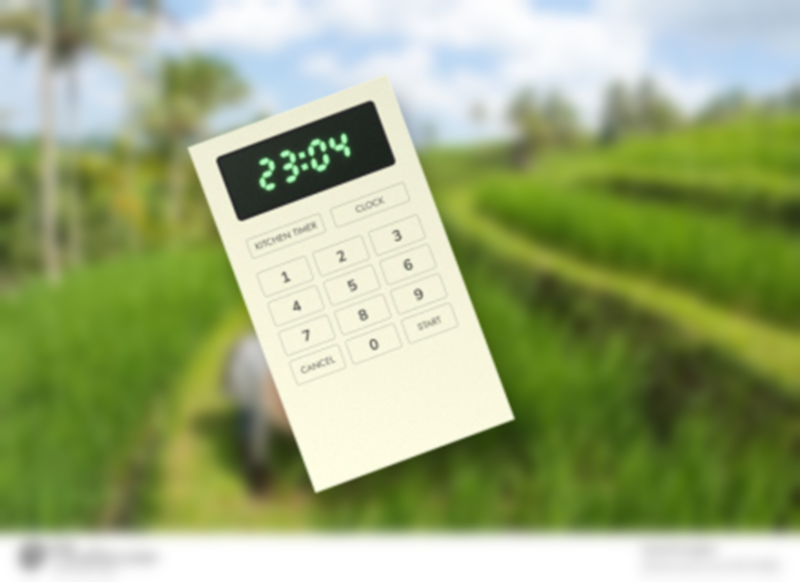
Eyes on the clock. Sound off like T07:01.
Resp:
T23:04
